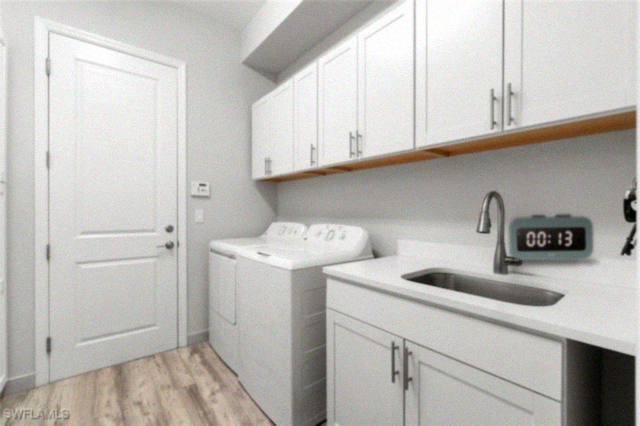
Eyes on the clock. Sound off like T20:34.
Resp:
T00:13
